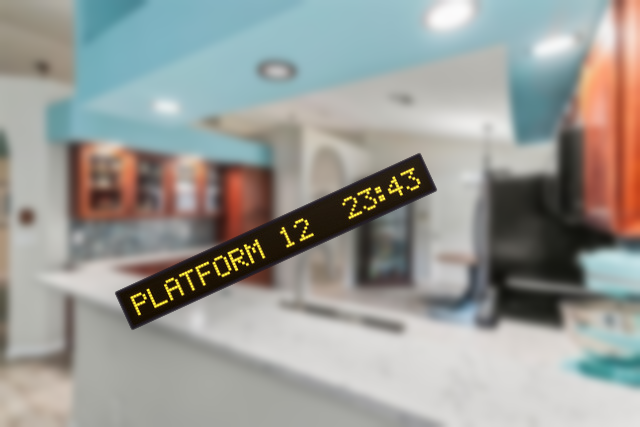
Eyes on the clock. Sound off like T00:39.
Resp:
T23:43
